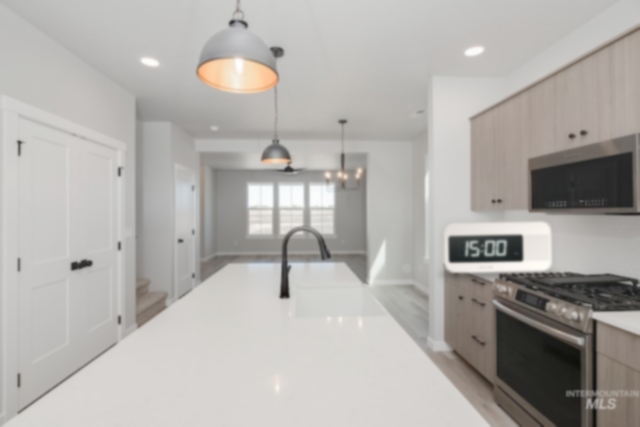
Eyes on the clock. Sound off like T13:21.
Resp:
T15:00
